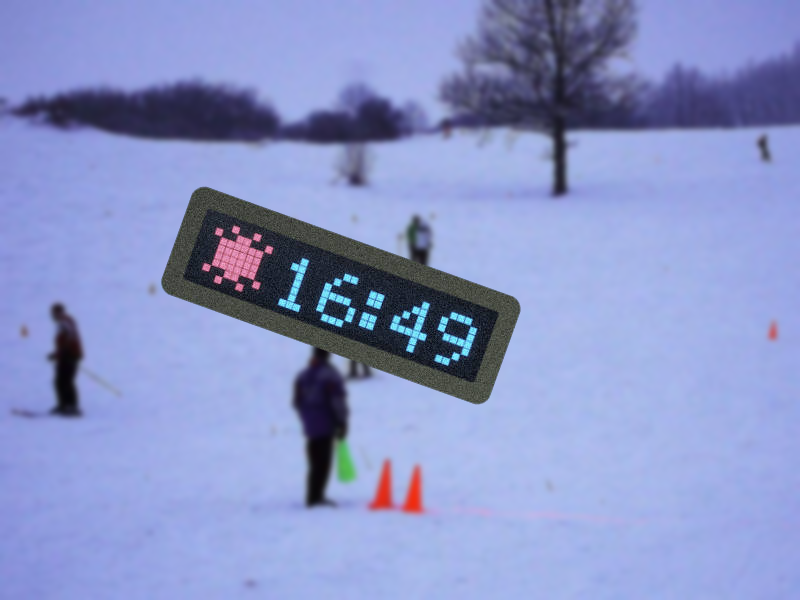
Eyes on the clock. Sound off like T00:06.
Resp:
T16:49
